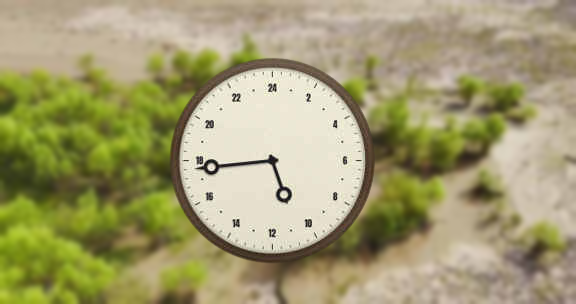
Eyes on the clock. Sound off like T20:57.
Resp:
T10:44
